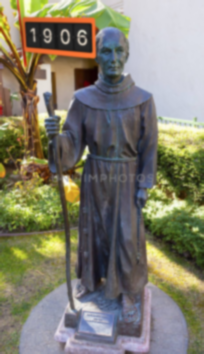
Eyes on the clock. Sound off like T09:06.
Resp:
T19:06
